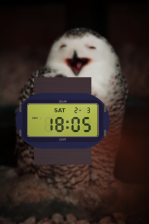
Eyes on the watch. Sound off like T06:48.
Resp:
T18:05
